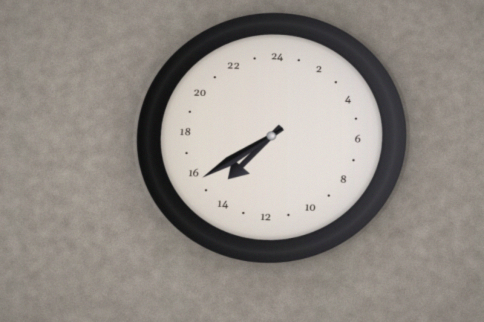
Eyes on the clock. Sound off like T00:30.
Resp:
T14:39
